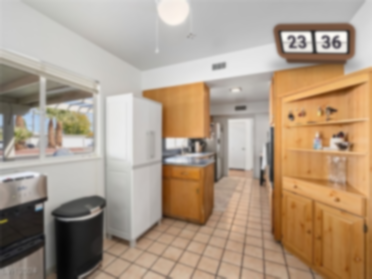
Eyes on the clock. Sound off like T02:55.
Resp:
T23:36
